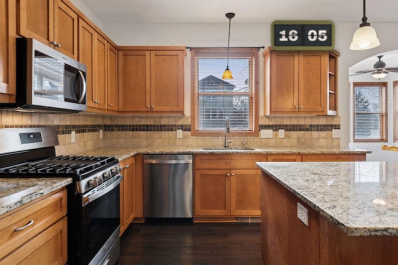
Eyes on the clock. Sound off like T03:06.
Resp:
T16:05
